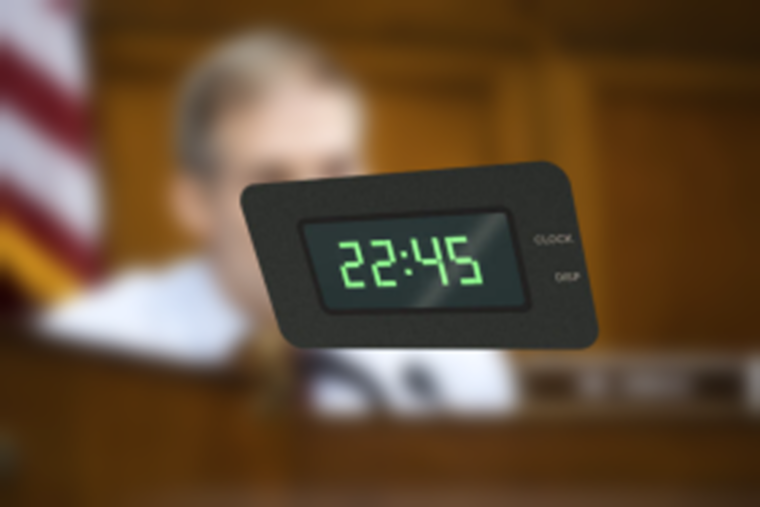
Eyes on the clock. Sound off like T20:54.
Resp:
T22:45
